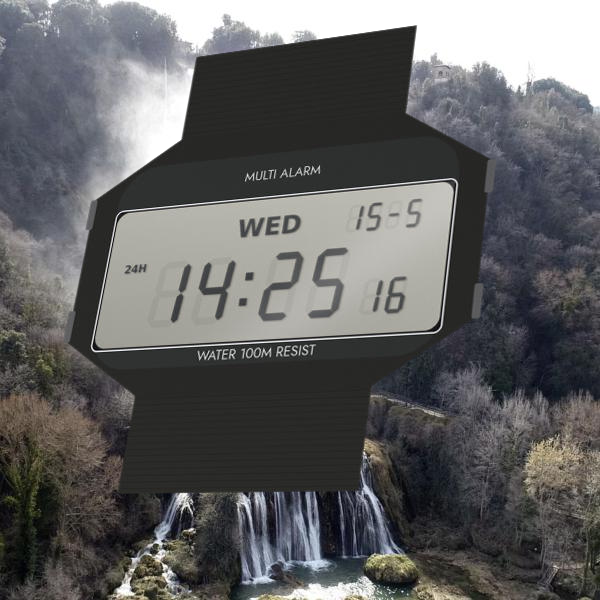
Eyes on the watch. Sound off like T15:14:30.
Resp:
T14:25:16
